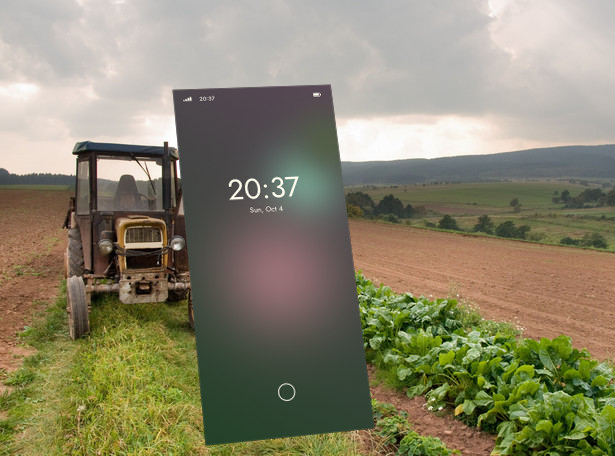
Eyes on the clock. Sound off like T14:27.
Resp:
T20:37
